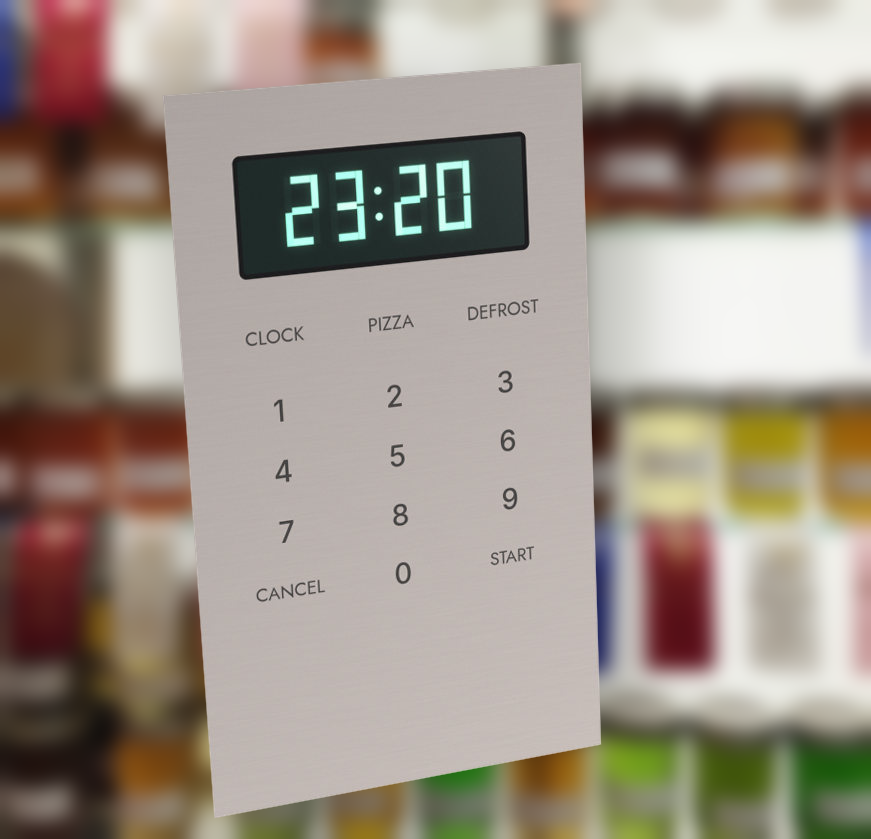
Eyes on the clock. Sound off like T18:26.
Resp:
T23:20
